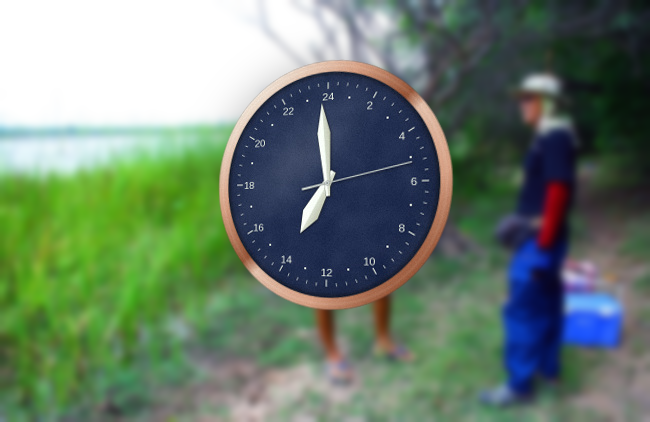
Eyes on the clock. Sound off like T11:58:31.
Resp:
T13:59:13
